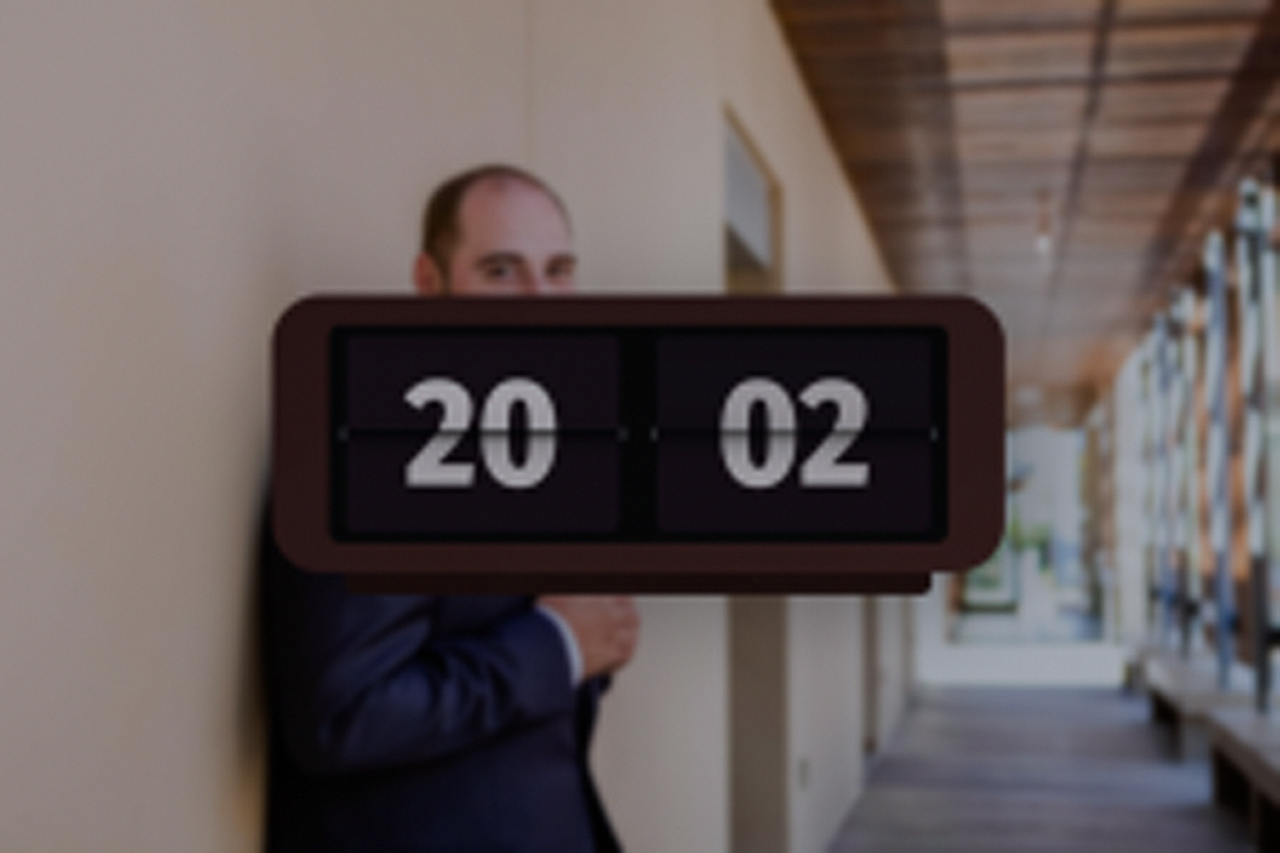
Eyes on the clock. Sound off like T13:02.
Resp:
T20:02
